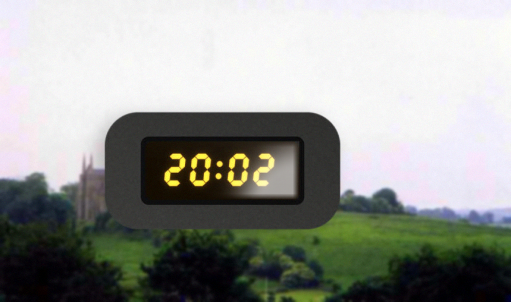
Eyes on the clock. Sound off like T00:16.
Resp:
T20:02
